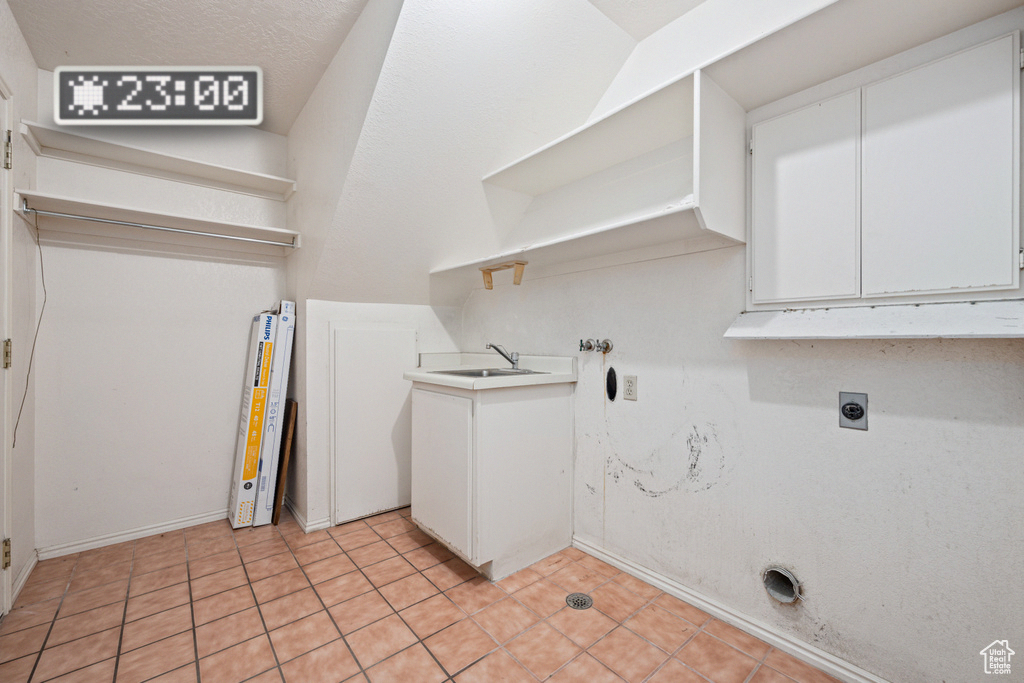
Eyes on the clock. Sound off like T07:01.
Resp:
T23:00
